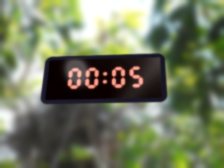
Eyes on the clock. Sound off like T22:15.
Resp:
T00:05
